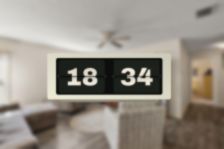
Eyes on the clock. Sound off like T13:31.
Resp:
T18:34
